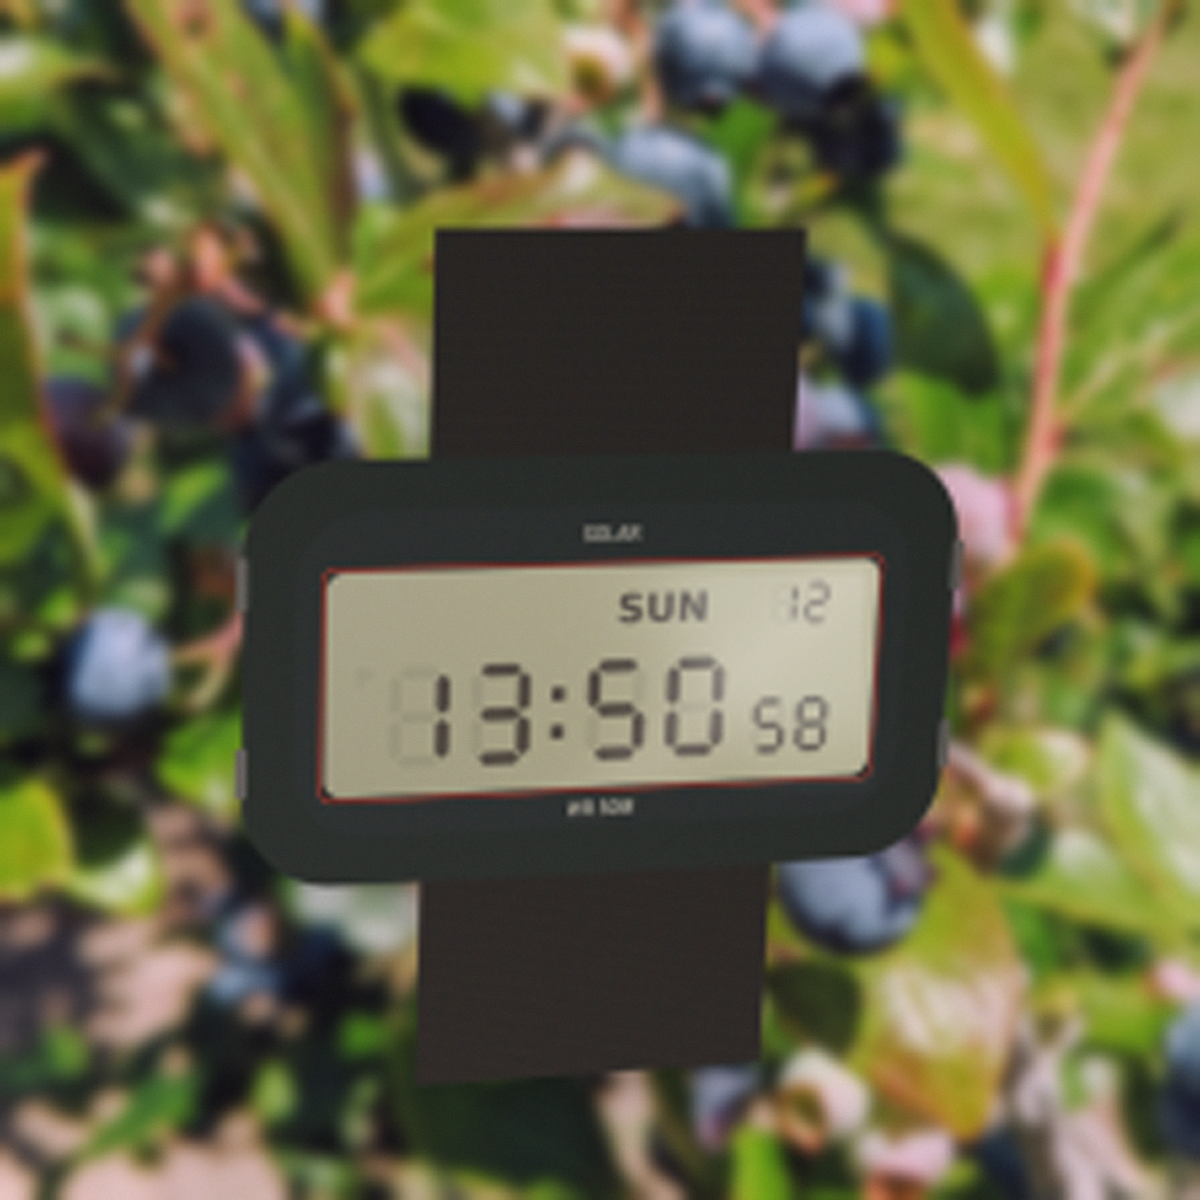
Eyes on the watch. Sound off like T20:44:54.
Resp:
T13:50:58
